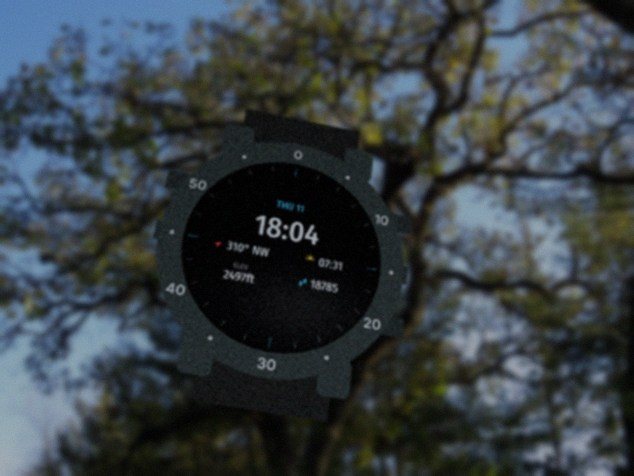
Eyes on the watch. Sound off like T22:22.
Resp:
T18:04
